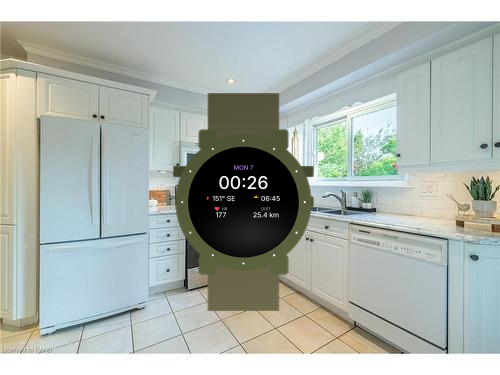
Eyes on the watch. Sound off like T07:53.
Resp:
T00:26
